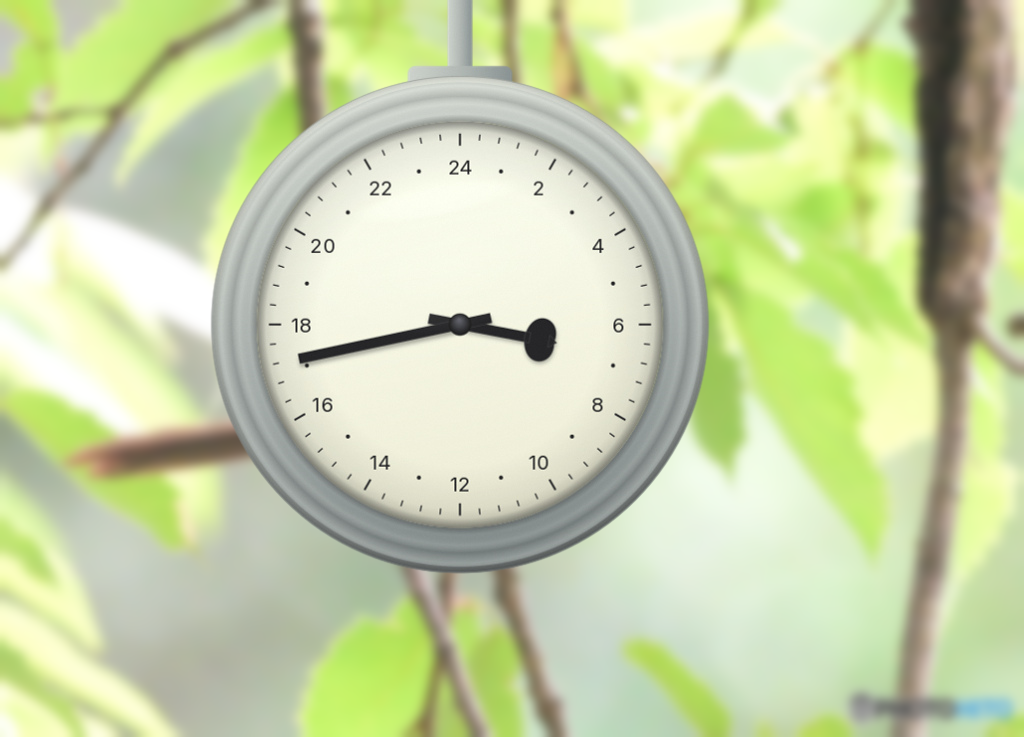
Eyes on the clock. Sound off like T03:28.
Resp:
T06:43
